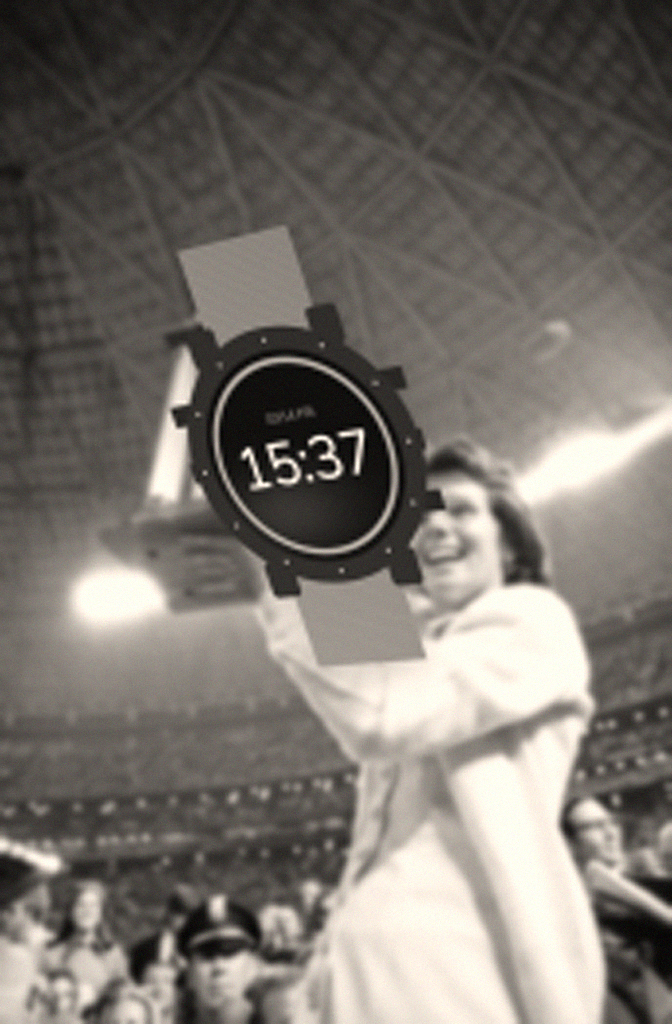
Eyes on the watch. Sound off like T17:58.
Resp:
T15:37
